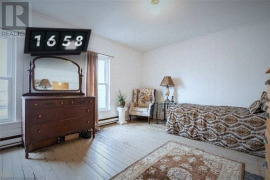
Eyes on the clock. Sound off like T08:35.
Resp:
T16:58
